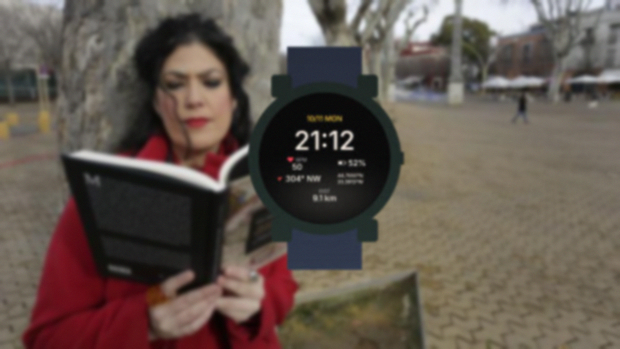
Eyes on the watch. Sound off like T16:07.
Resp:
T21:12
